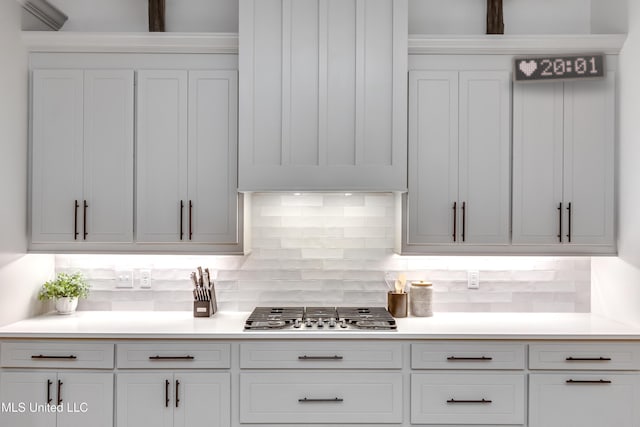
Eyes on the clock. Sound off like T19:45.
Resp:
T20:01
